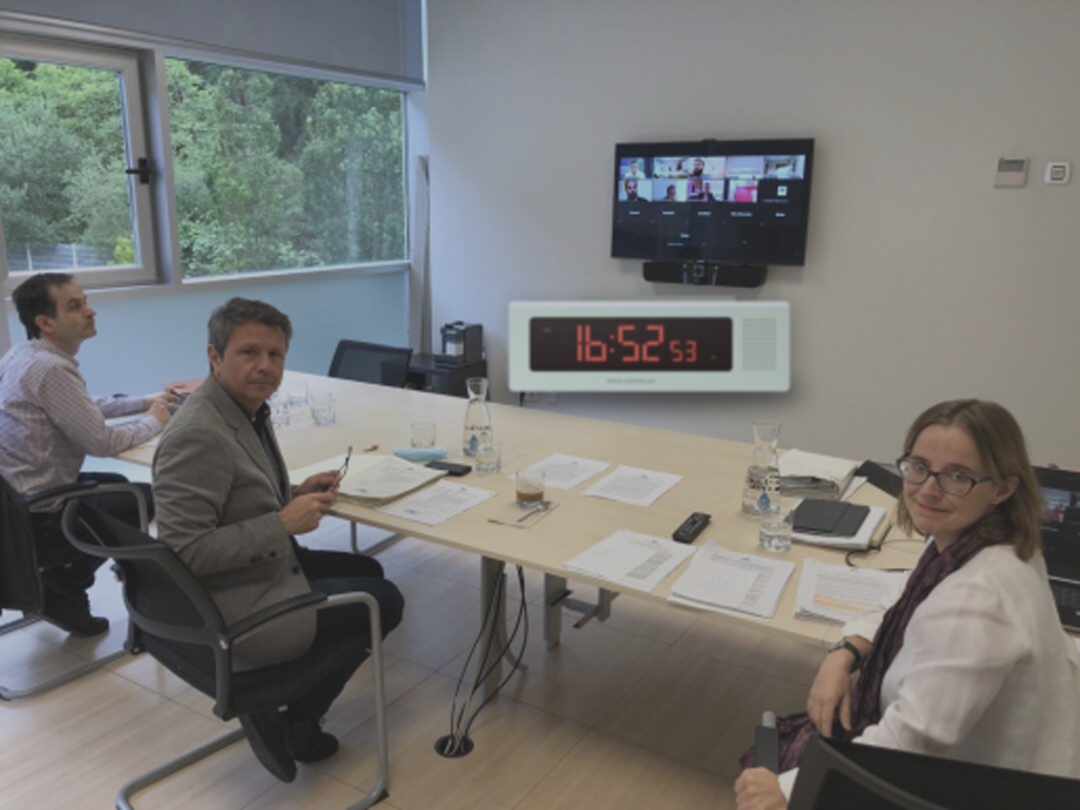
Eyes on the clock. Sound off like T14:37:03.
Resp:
T16:52:53
